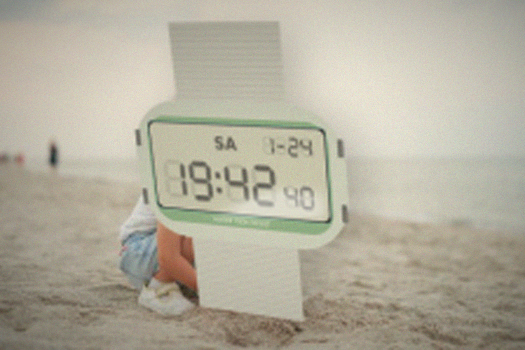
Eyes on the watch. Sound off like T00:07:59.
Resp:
T19:42:40
